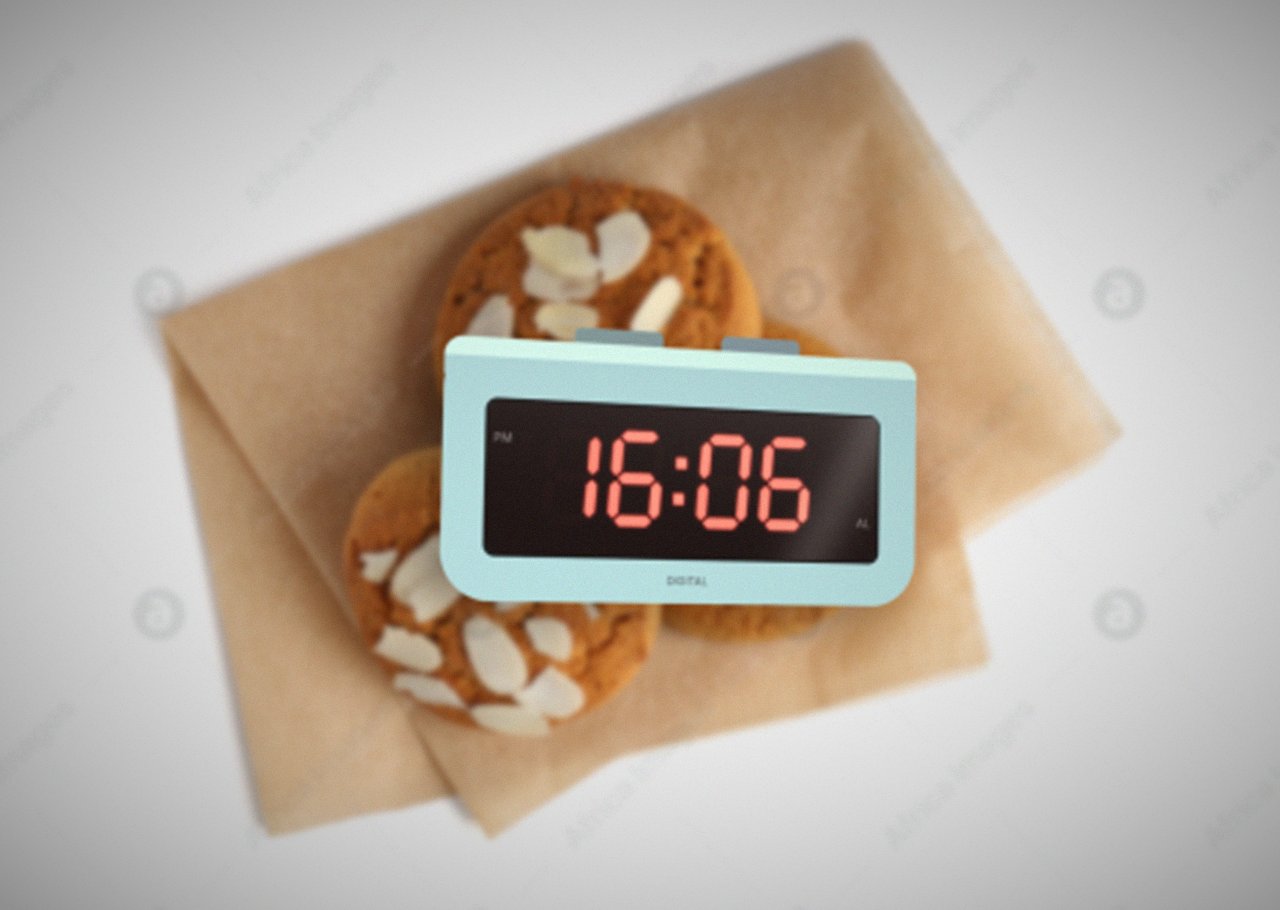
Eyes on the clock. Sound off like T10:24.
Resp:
T16:06
